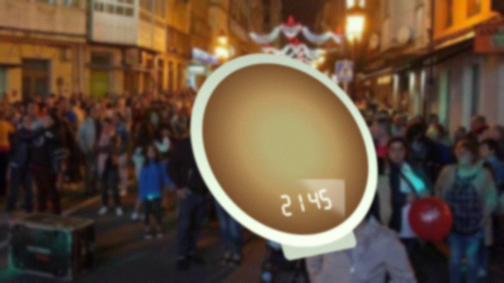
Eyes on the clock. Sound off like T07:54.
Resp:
T21:45
